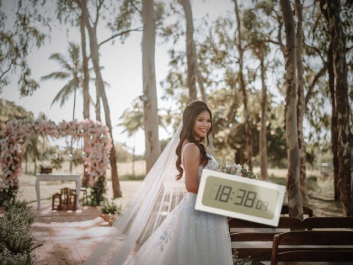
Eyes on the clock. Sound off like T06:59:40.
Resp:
T18:38:09
